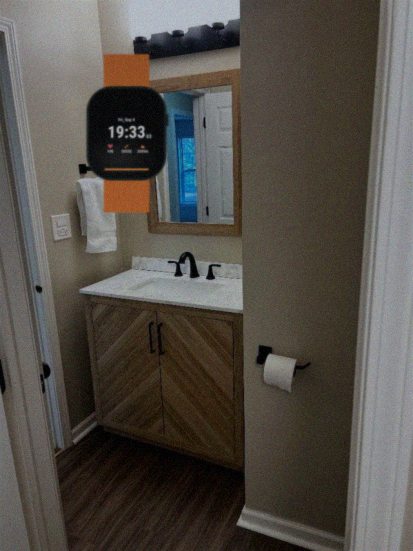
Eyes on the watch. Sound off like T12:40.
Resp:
T19:33
